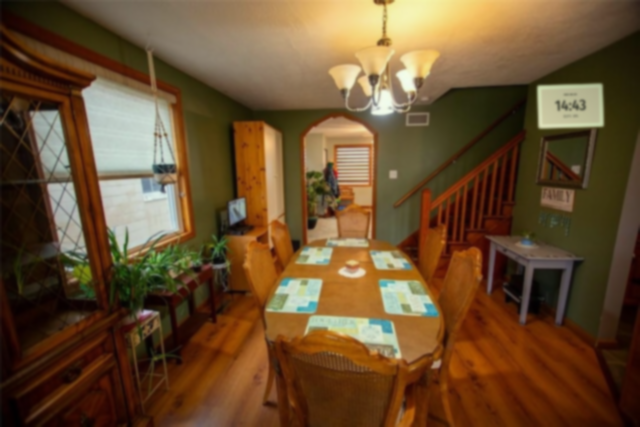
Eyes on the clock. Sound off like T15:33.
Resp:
T14:43
